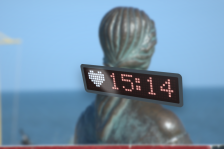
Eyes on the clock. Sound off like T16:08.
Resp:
T15:14
